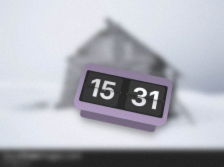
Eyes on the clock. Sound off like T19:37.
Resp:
T15:31
